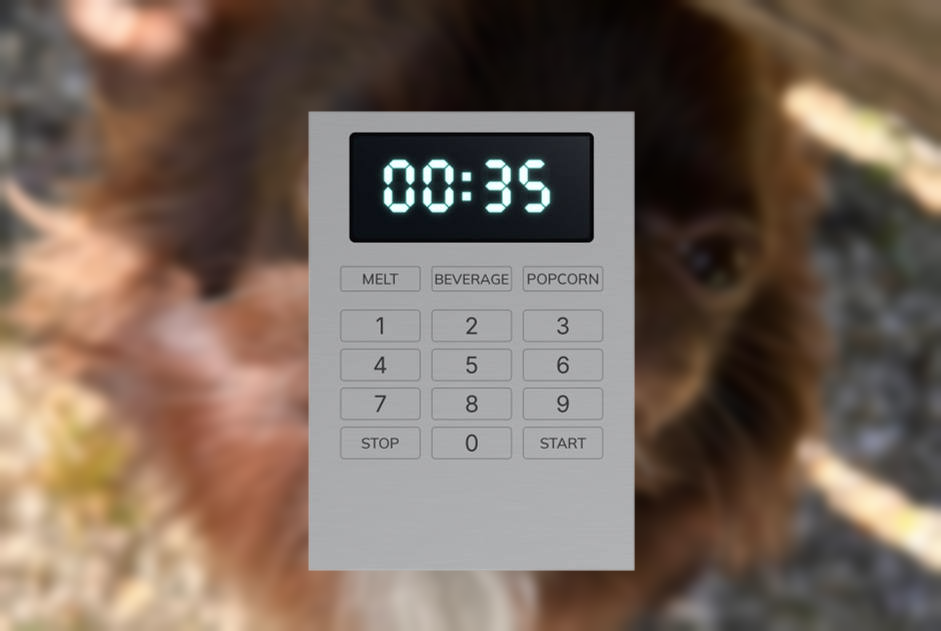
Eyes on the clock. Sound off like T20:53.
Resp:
T00:35
